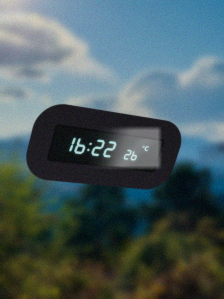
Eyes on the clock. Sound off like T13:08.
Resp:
T16:22
